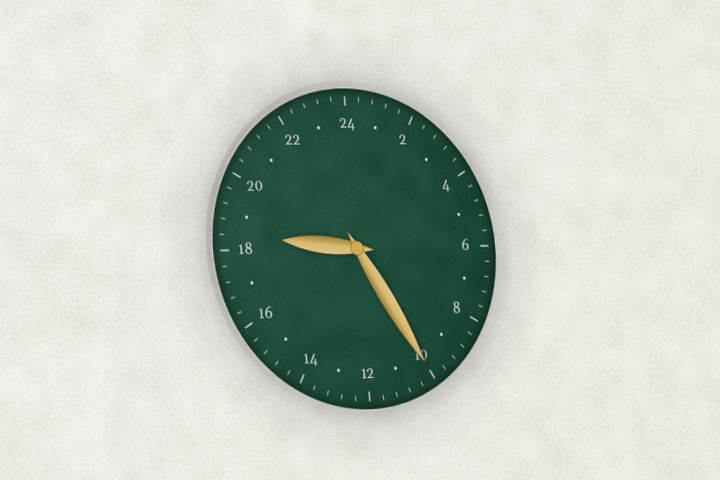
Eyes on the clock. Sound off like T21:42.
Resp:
T18:25
